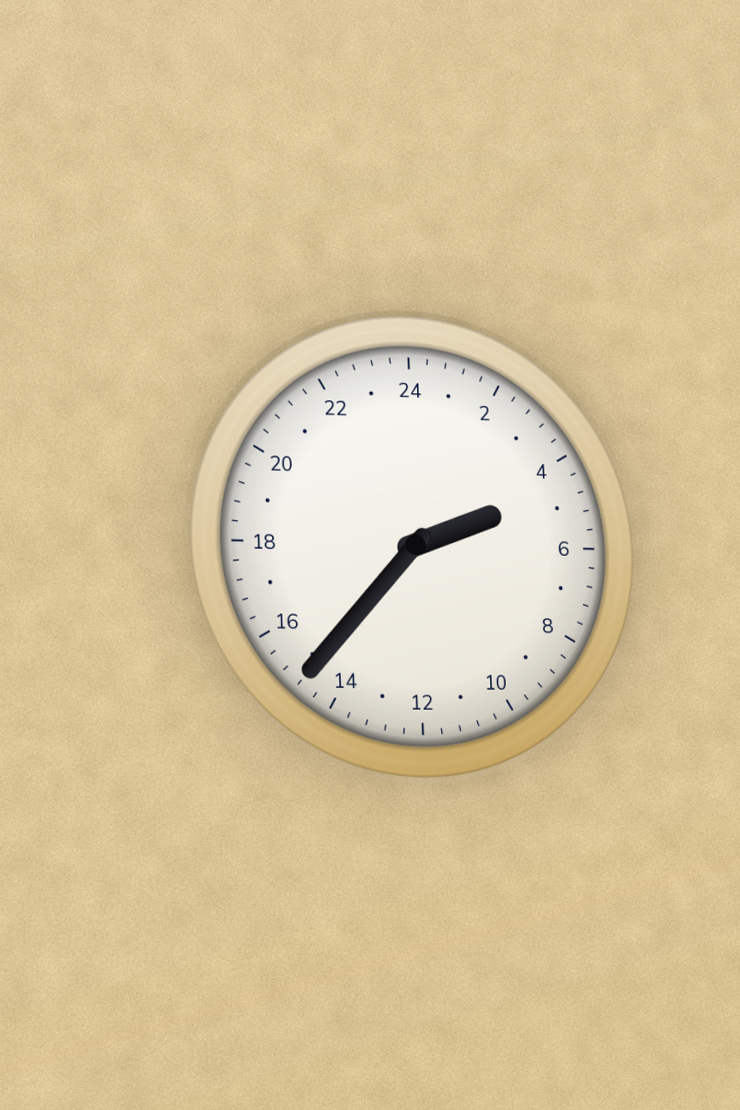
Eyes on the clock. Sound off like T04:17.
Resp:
T04:37
